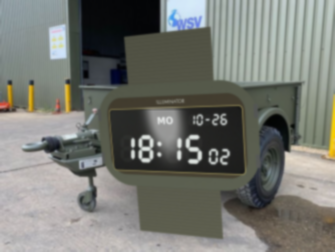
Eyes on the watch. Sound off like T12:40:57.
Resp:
T18:15:02
